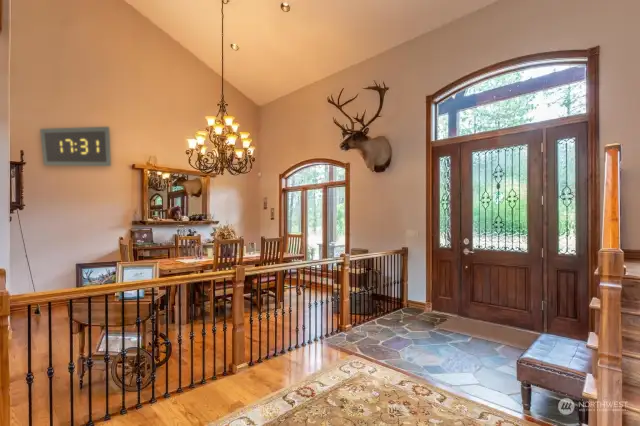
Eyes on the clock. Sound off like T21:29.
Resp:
T17:31
